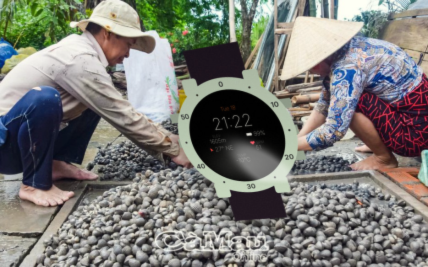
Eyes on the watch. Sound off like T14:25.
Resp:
T21:22
